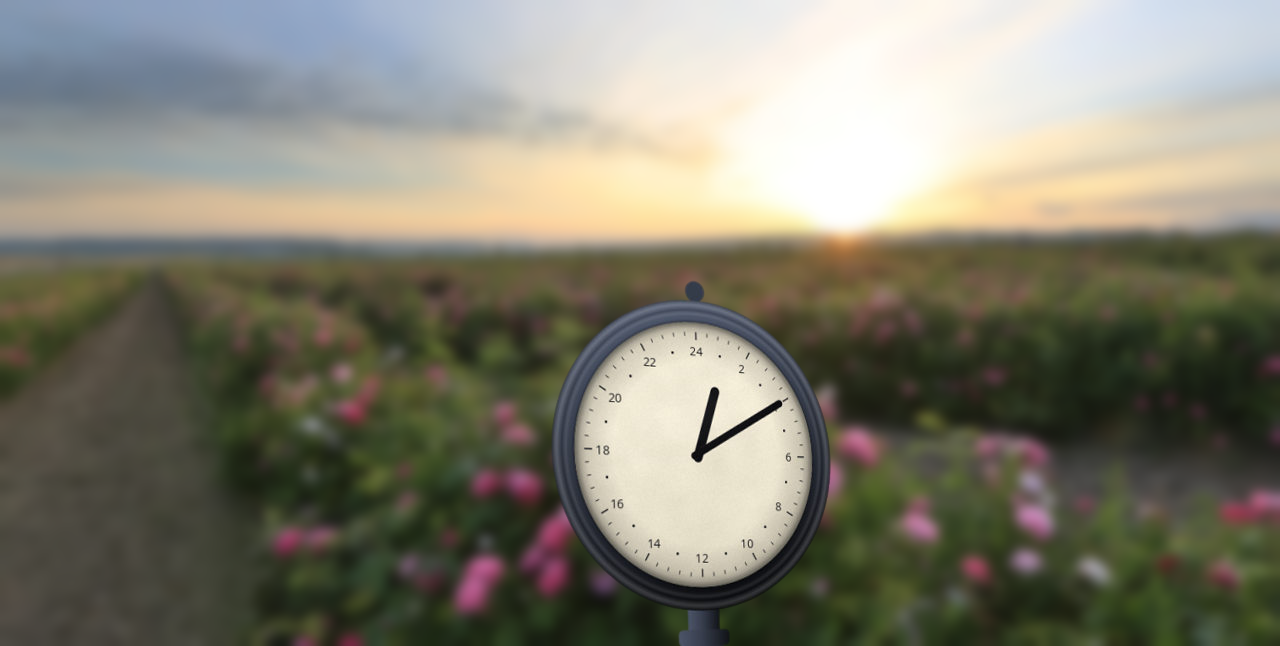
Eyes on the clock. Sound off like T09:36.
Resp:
T01:10
